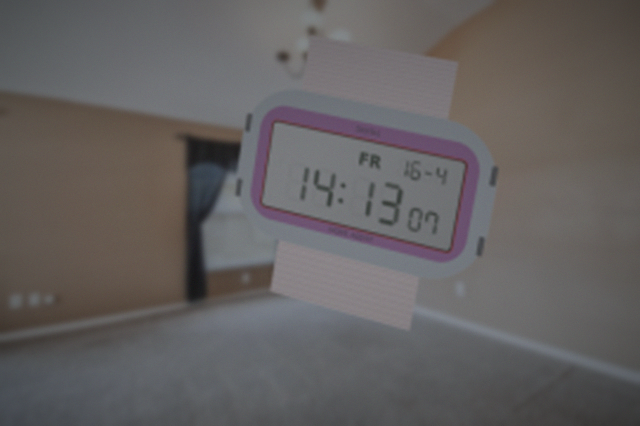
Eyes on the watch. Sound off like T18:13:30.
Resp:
T14:13:07
